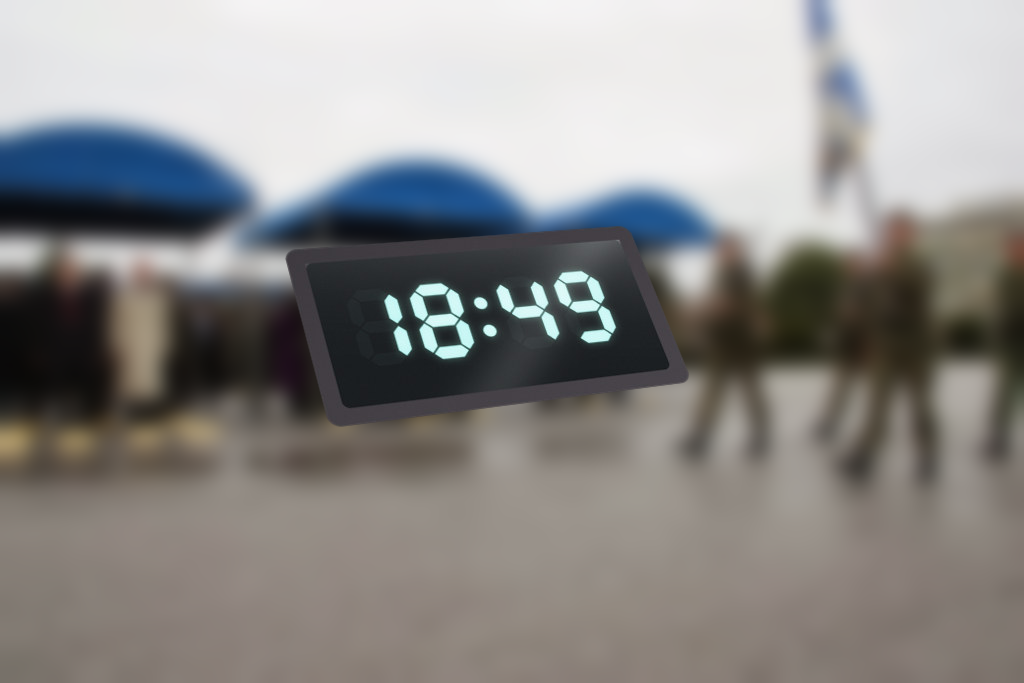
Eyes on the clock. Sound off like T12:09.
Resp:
T18:49
